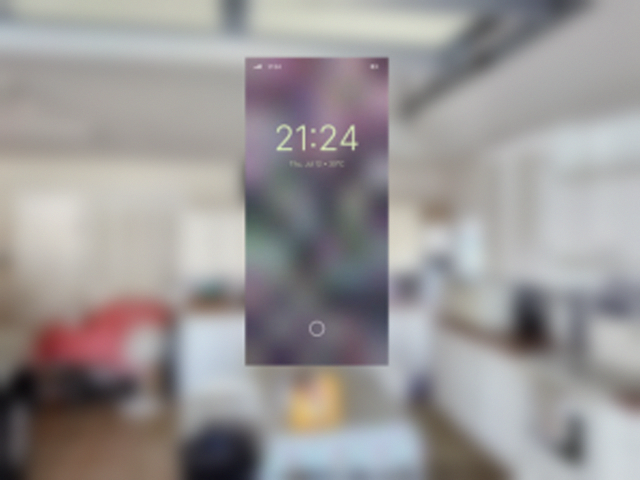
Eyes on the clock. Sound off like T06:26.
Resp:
T21:24
